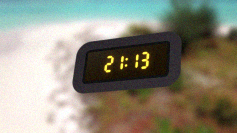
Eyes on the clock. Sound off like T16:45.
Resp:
T21:13
